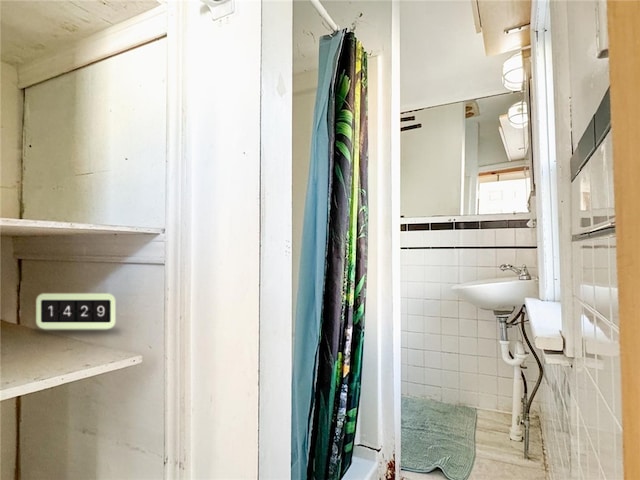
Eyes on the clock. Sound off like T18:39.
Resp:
T14:29
